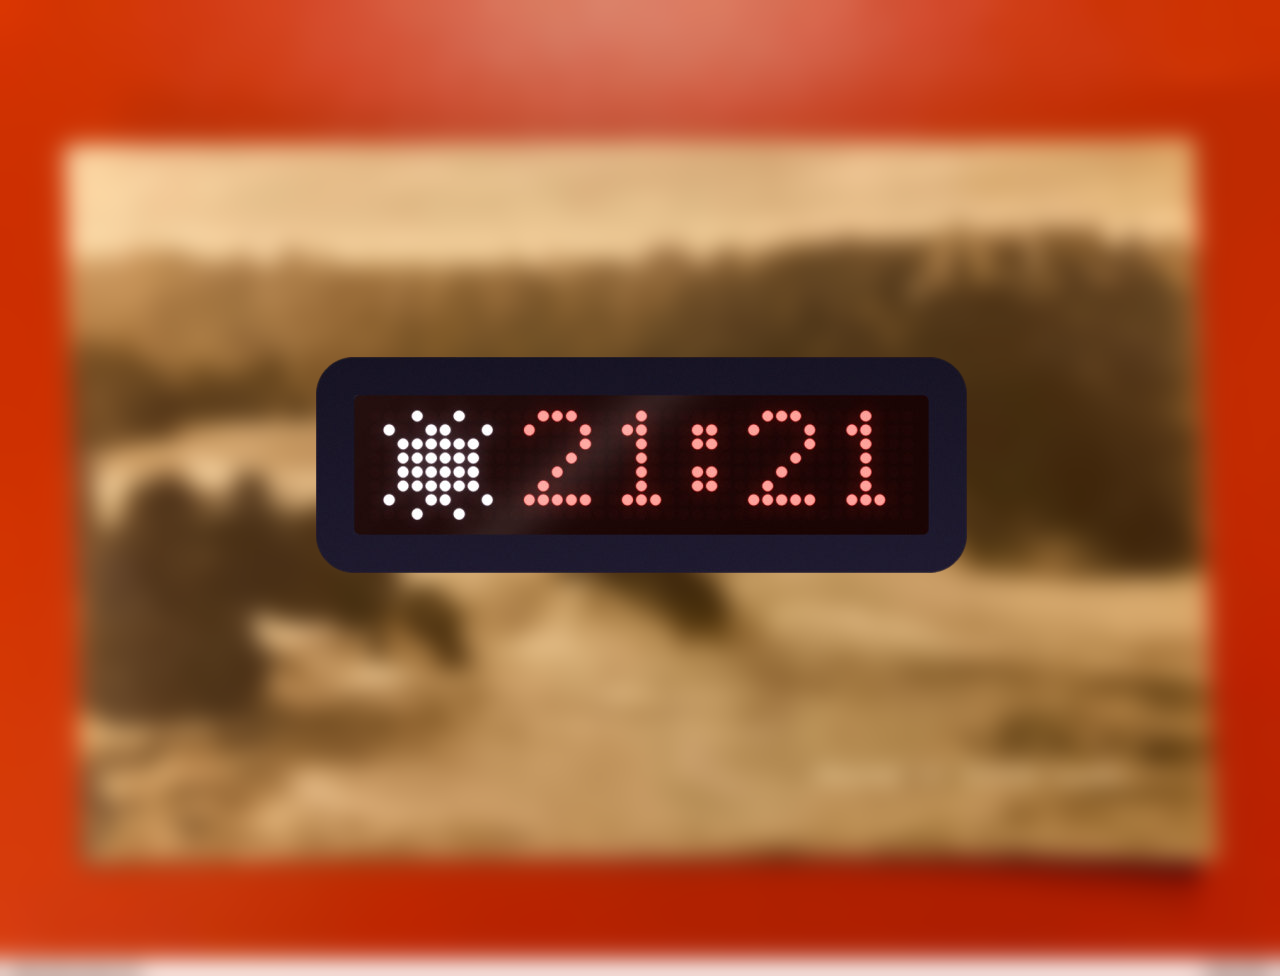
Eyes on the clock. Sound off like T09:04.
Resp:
T21:21
